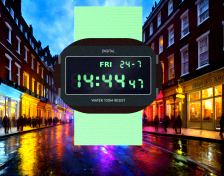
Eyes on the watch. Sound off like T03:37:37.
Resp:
T14:44:47
